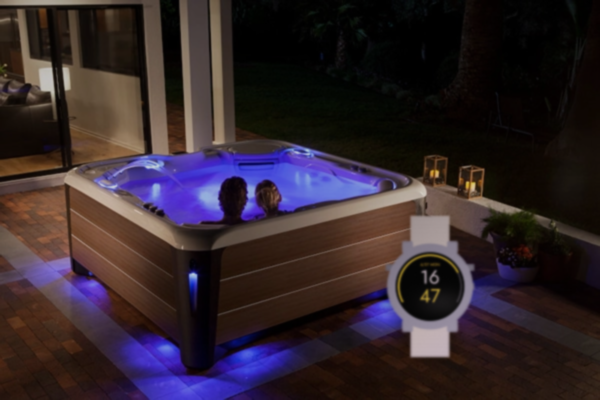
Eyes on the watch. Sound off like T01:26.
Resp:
T16:47
